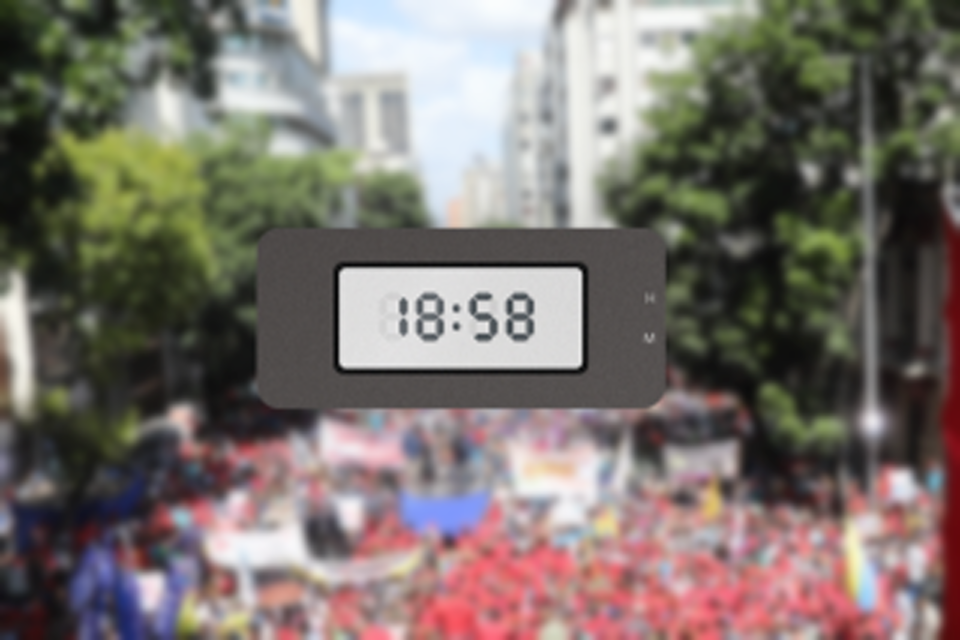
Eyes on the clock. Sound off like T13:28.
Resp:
T18:58
